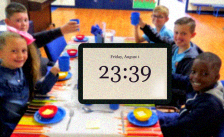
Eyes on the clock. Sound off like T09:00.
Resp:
T23:39
